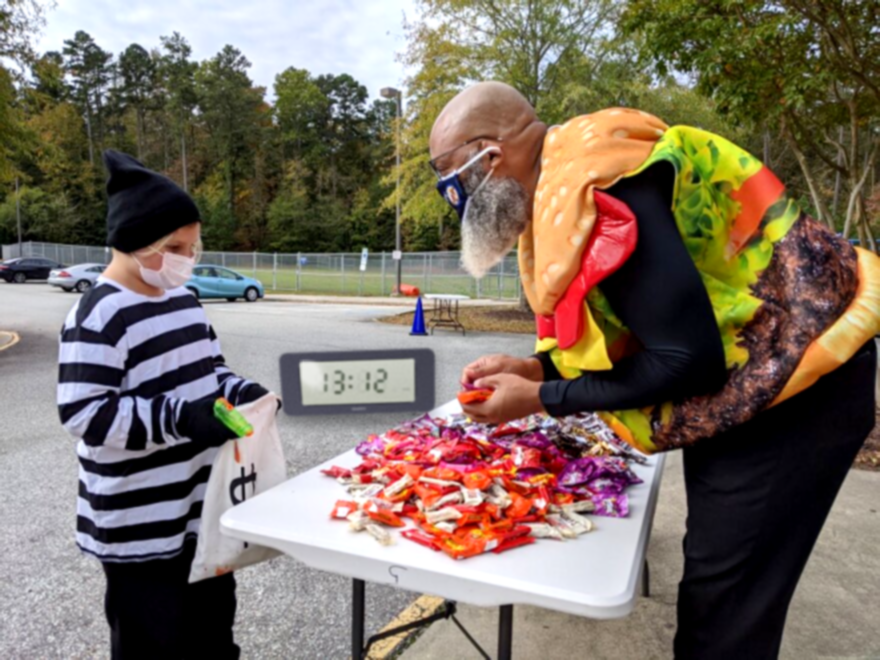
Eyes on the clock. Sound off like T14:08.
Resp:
T13:12
